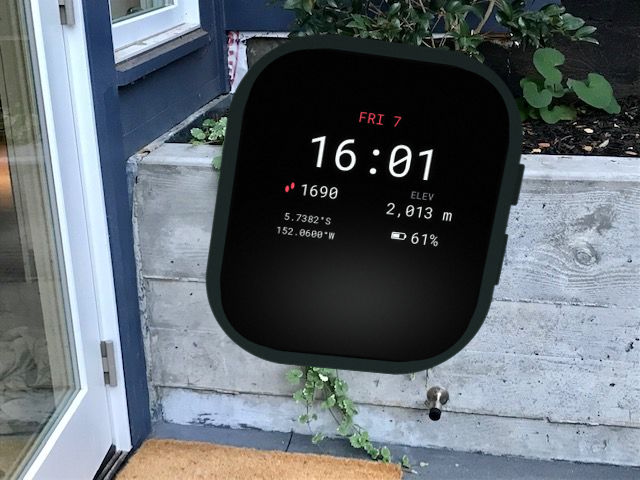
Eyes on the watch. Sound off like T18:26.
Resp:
T16:01
